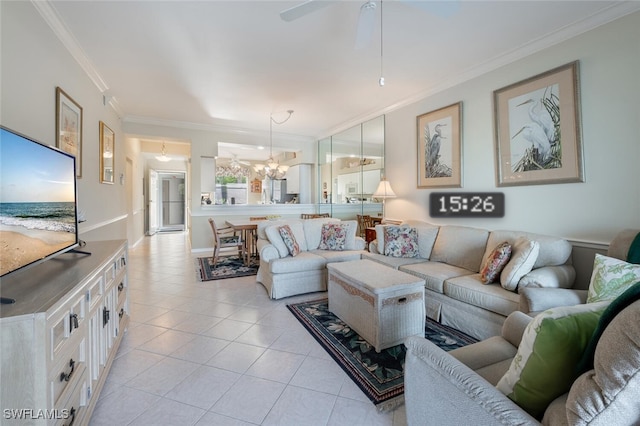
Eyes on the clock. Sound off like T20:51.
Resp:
T15:26
